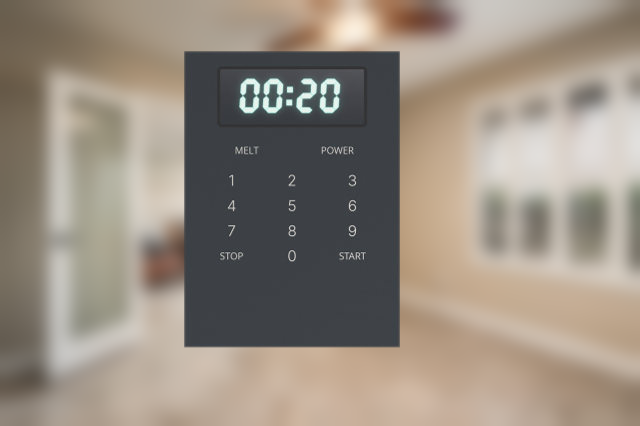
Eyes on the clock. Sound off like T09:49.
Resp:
T00:20
